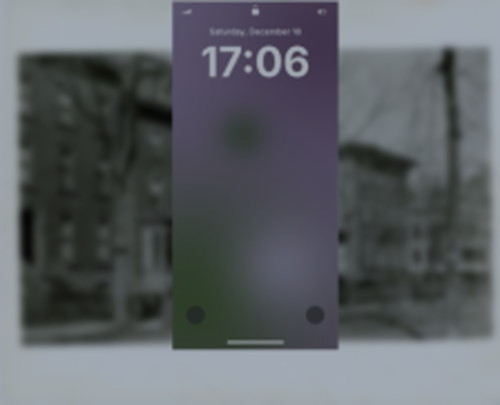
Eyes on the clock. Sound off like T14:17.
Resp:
T17:06
